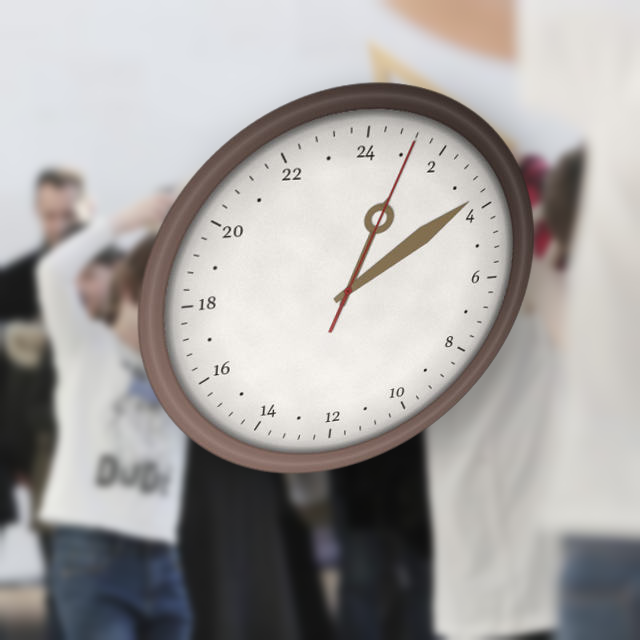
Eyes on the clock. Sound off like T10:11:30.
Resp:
T01:09:03
